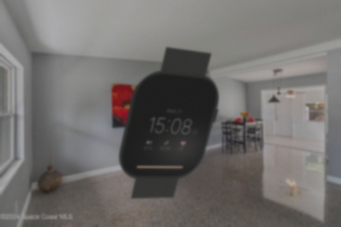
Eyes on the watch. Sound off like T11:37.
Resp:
T15:08
